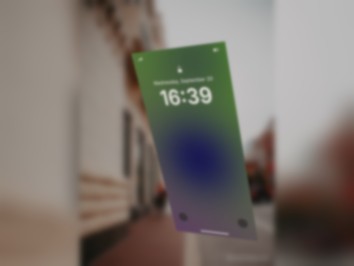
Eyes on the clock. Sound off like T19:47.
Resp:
T16:39
